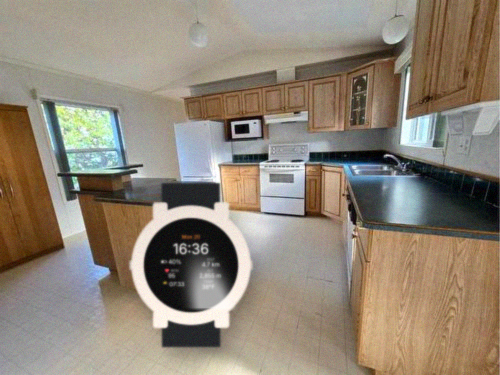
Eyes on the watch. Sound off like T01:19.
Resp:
T16:36
